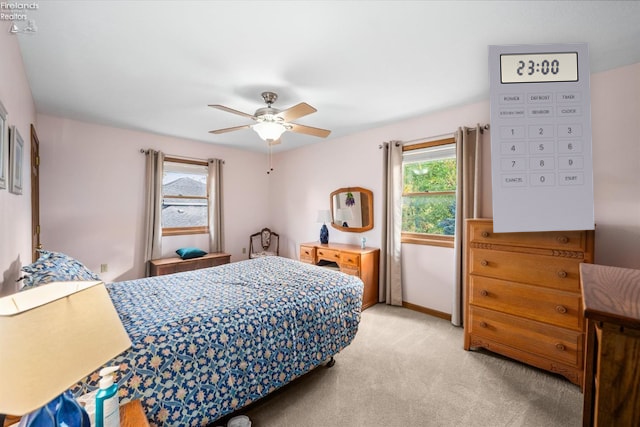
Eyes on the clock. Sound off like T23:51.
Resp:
T23:00
